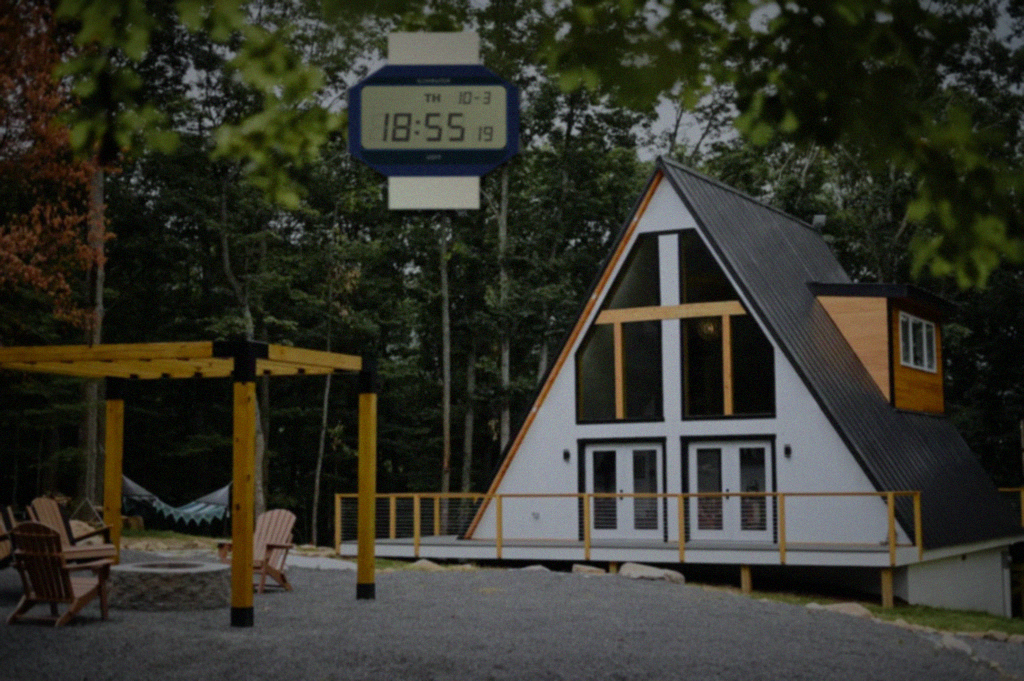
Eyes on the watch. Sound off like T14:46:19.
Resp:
T18:55:19
